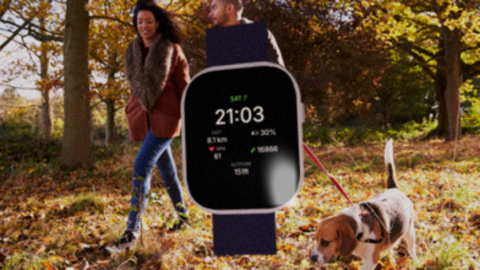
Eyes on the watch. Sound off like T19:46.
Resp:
T21:03
